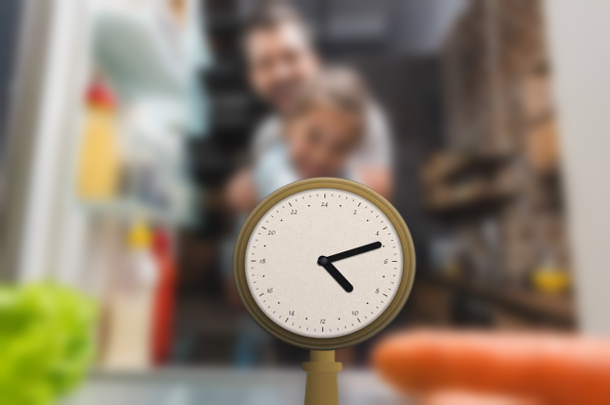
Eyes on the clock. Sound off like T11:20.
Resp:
T09:12
